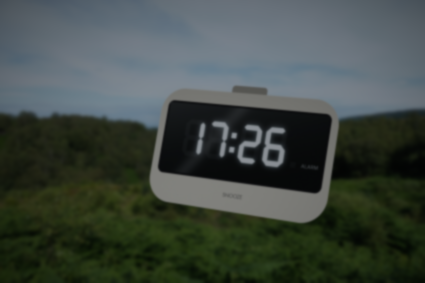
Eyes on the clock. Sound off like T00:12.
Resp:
T17:26
